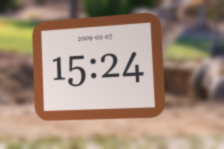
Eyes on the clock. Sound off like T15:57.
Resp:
T15:24
